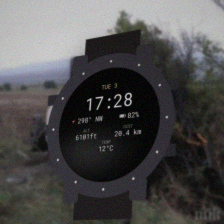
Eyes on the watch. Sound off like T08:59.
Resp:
T17:28
